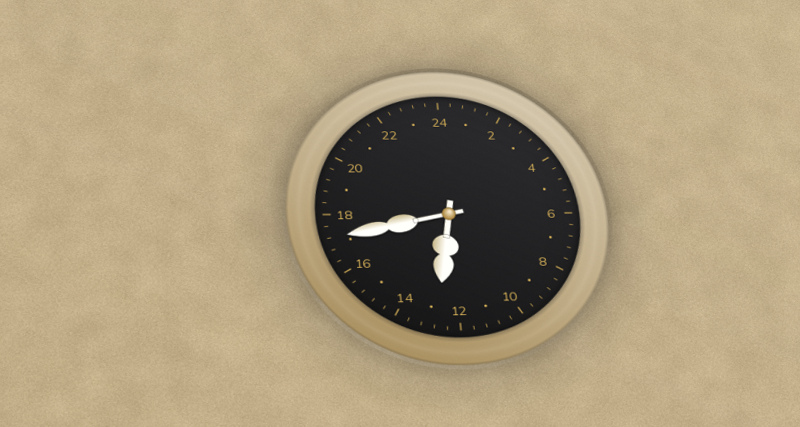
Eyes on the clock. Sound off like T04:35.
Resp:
T12:43
